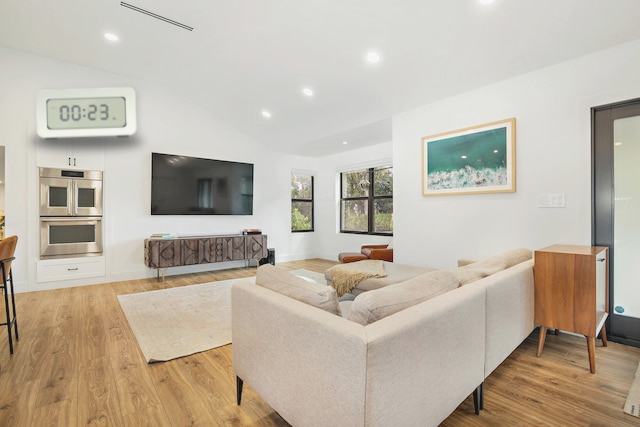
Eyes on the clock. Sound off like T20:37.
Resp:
T00:23
